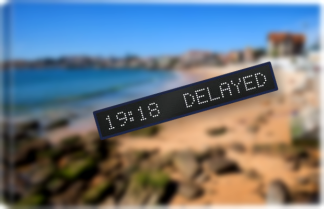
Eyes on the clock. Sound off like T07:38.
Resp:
T19:18
